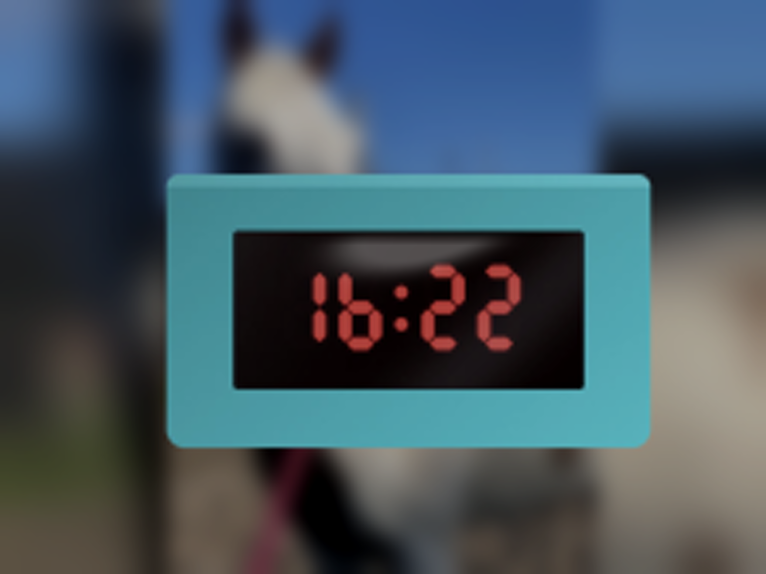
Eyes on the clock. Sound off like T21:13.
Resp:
T16:22
